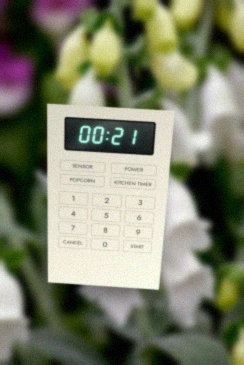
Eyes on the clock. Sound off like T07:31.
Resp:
T00:21
